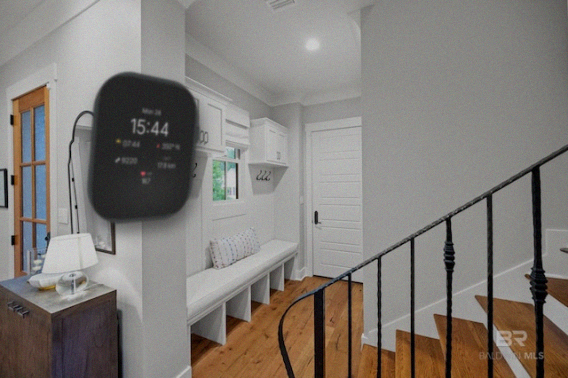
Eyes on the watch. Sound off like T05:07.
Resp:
T15:44
